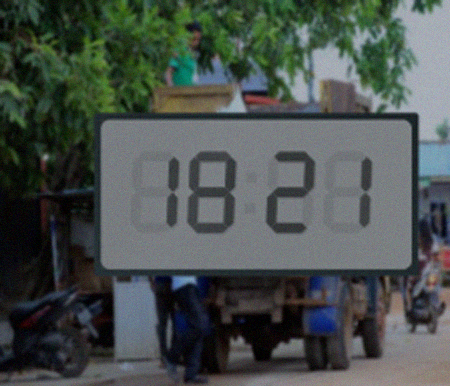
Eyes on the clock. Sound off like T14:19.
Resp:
T18:21
